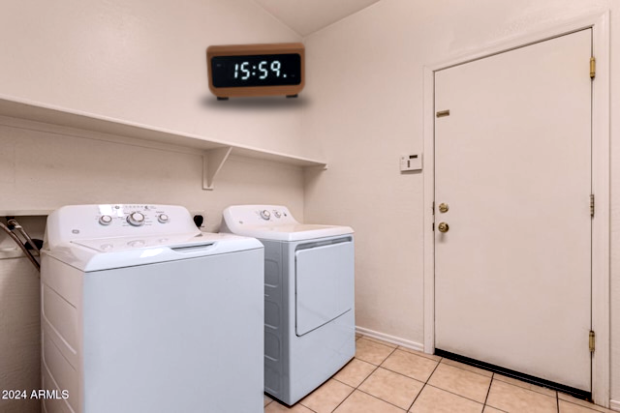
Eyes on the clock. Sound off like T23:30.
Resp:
T15:59
